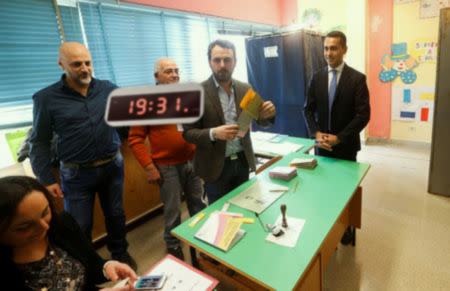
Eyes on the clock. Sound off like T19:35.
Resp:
T19:31
